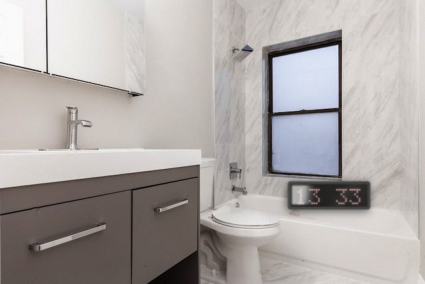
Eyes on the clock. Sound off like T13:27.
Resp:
T13:33
